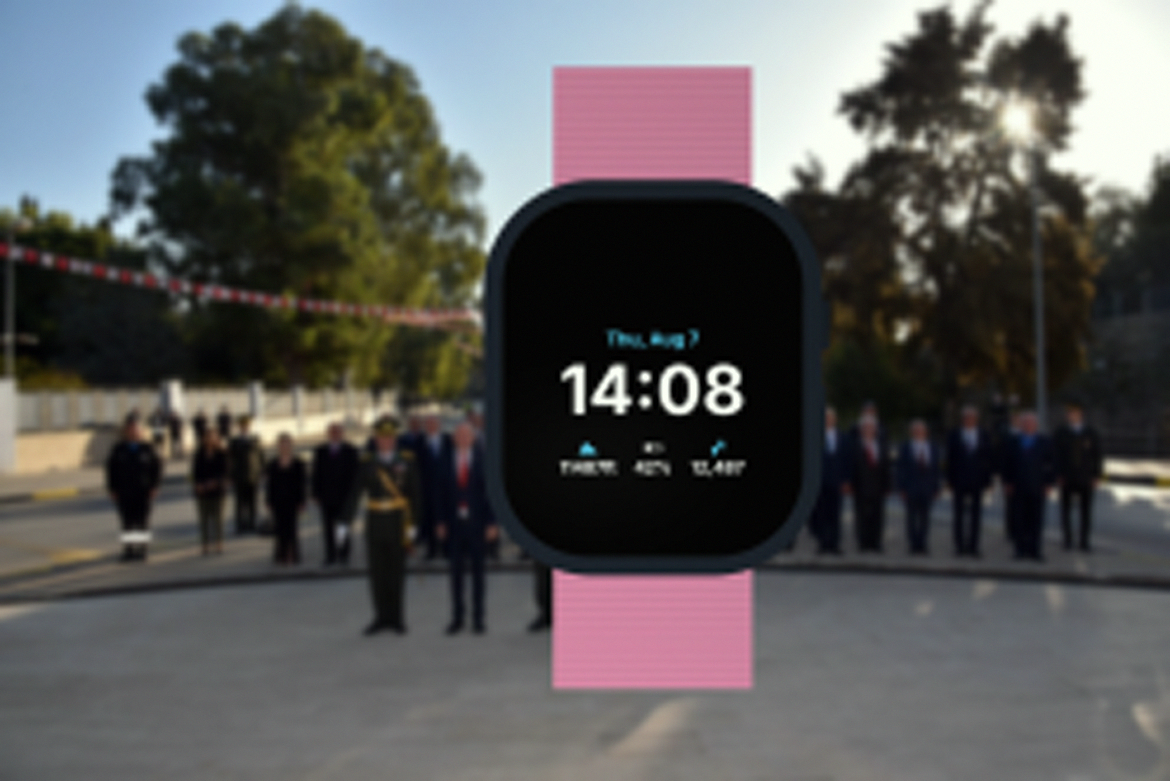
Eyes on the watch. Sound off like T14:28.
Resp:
T14:08
